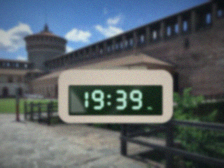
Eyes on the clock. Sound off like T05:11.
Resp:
T19:39
